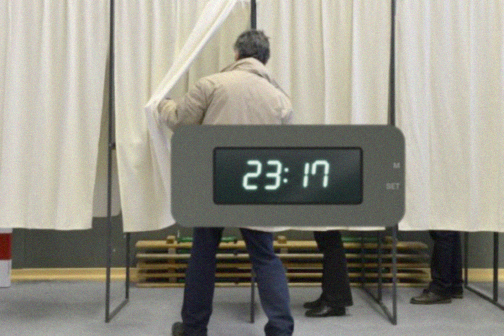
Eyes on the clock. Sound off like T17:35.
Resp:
T23:17
